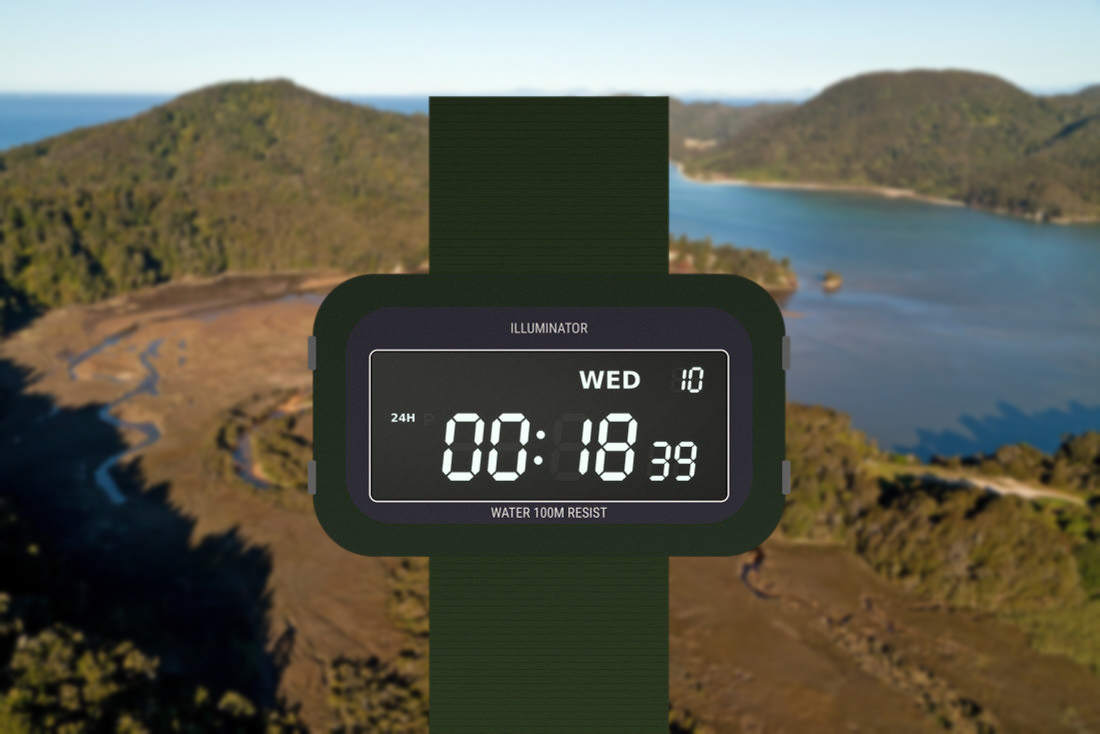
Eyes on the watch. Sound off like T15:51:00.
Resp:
T00:18:39
